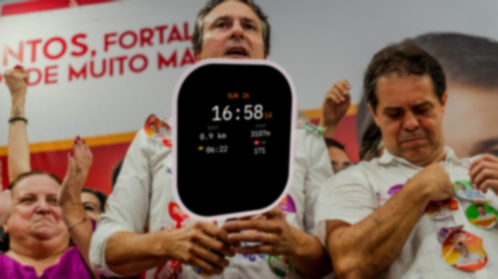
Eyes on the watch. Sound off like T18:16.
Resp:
T16:58
